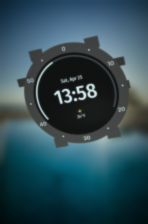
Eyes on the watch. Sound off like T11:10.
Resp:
T13:58
